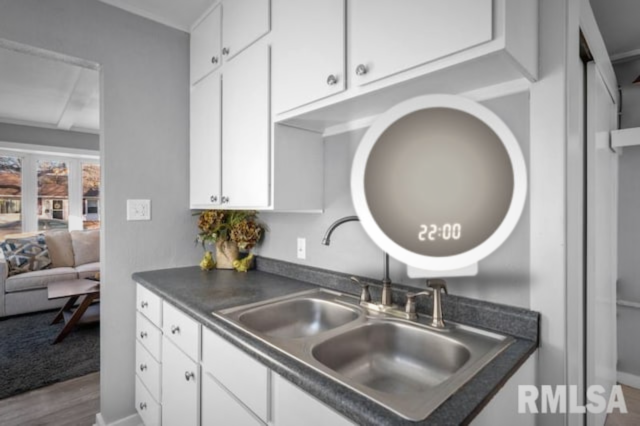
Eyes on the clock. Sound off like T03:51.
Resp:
T22:00
